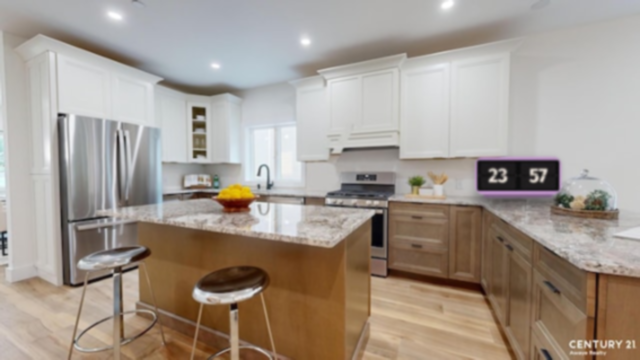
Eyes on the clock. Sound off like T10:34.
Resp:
T23:57
